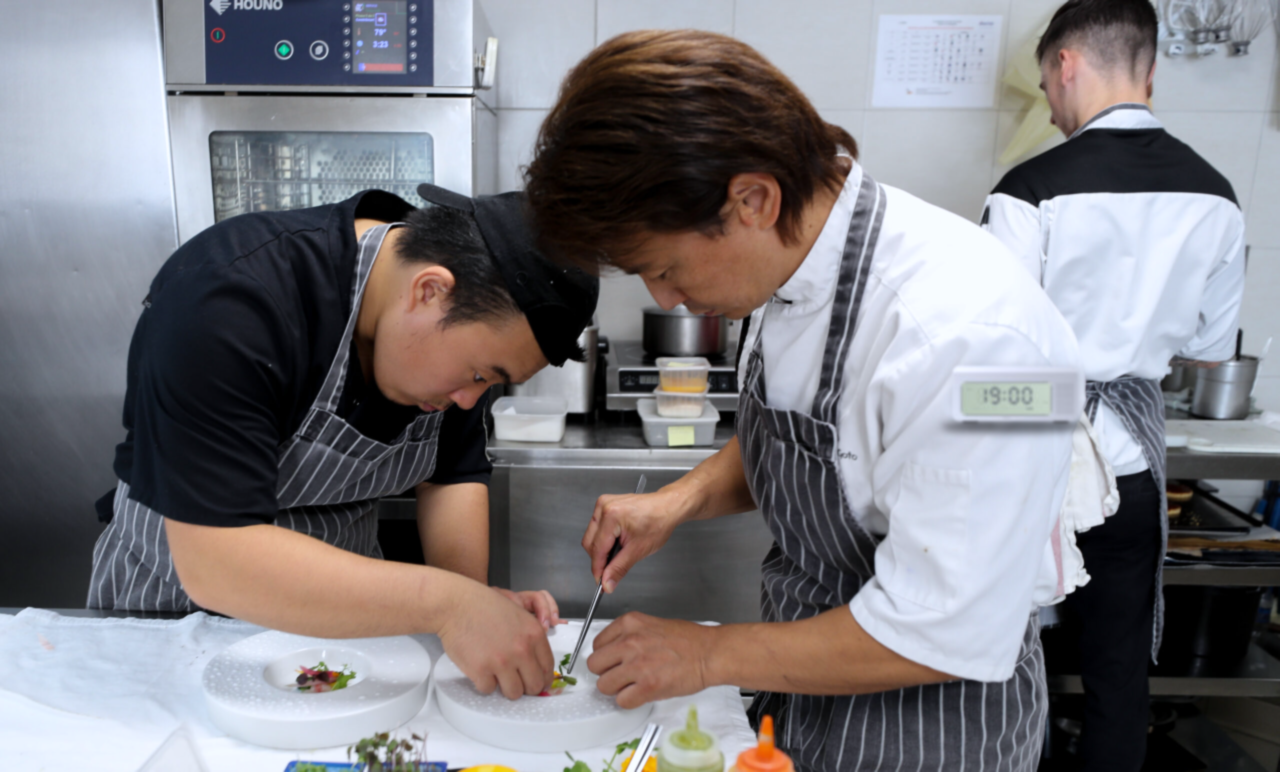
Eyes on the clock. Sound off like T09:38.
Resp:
T19:00
